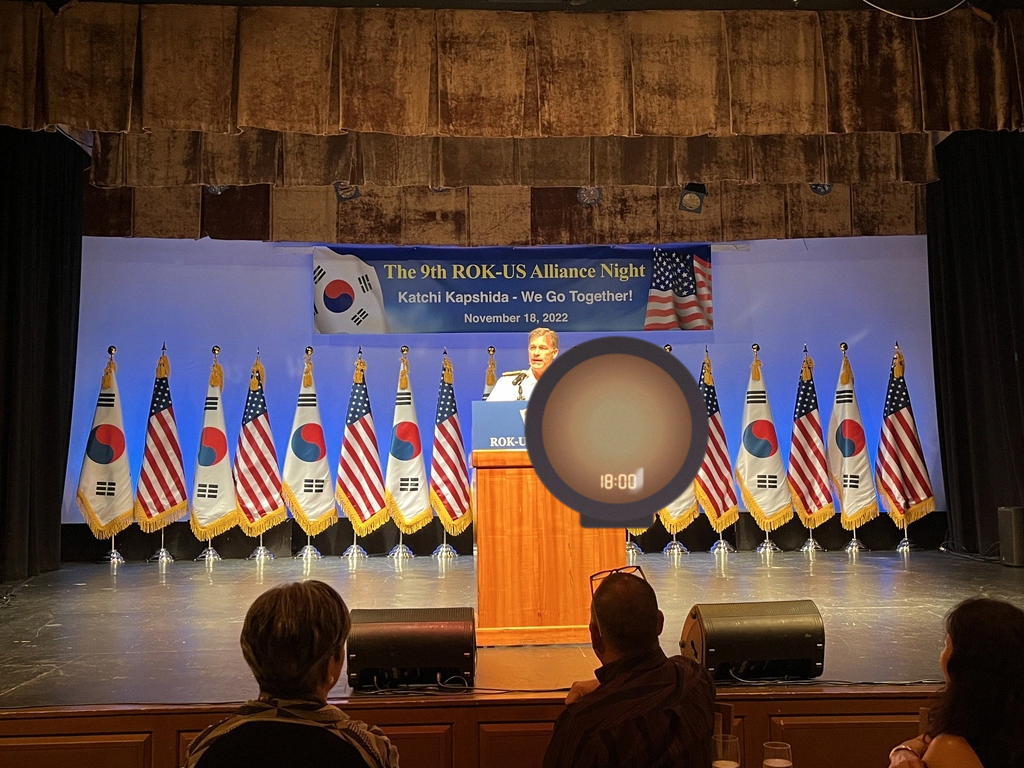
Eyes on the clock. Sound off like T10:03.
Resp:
T18:00
